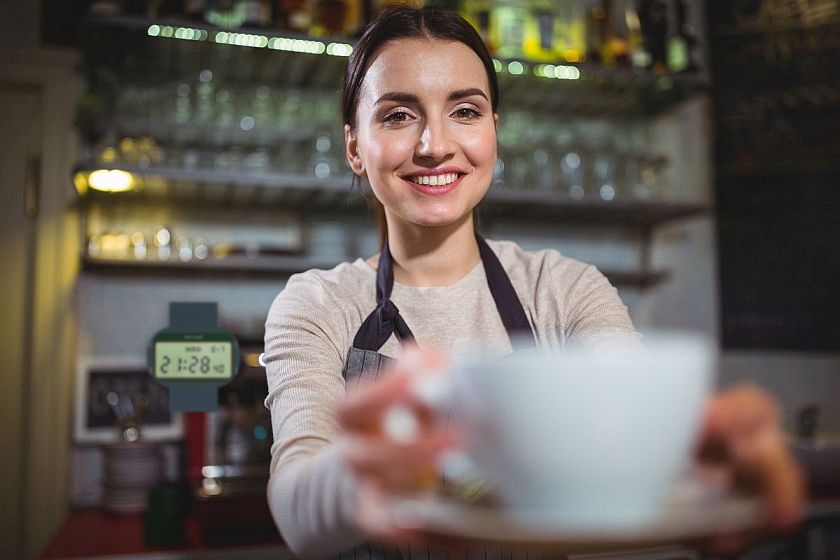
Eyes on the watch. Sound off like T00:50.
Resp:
T21:28
